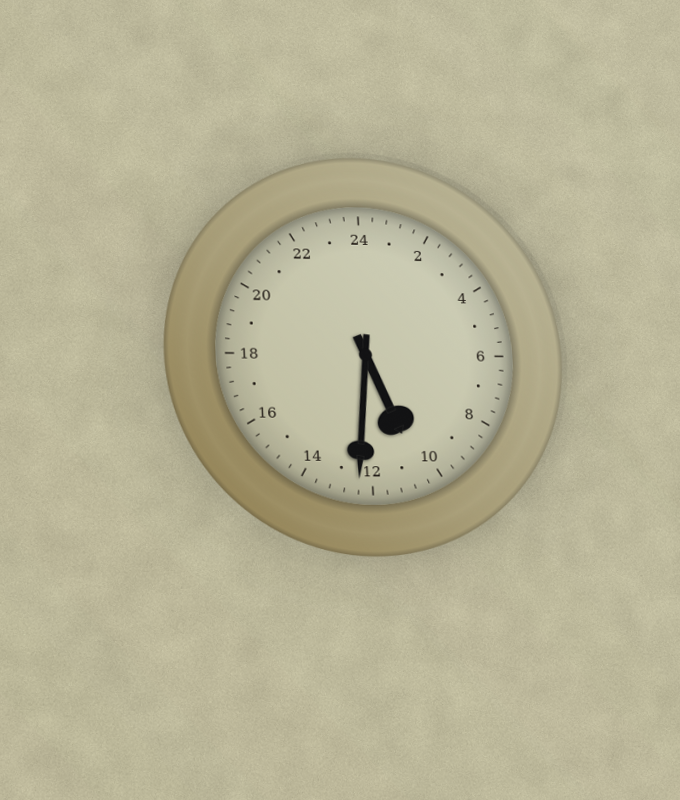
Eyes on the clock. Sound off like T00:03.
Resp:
T10:31
